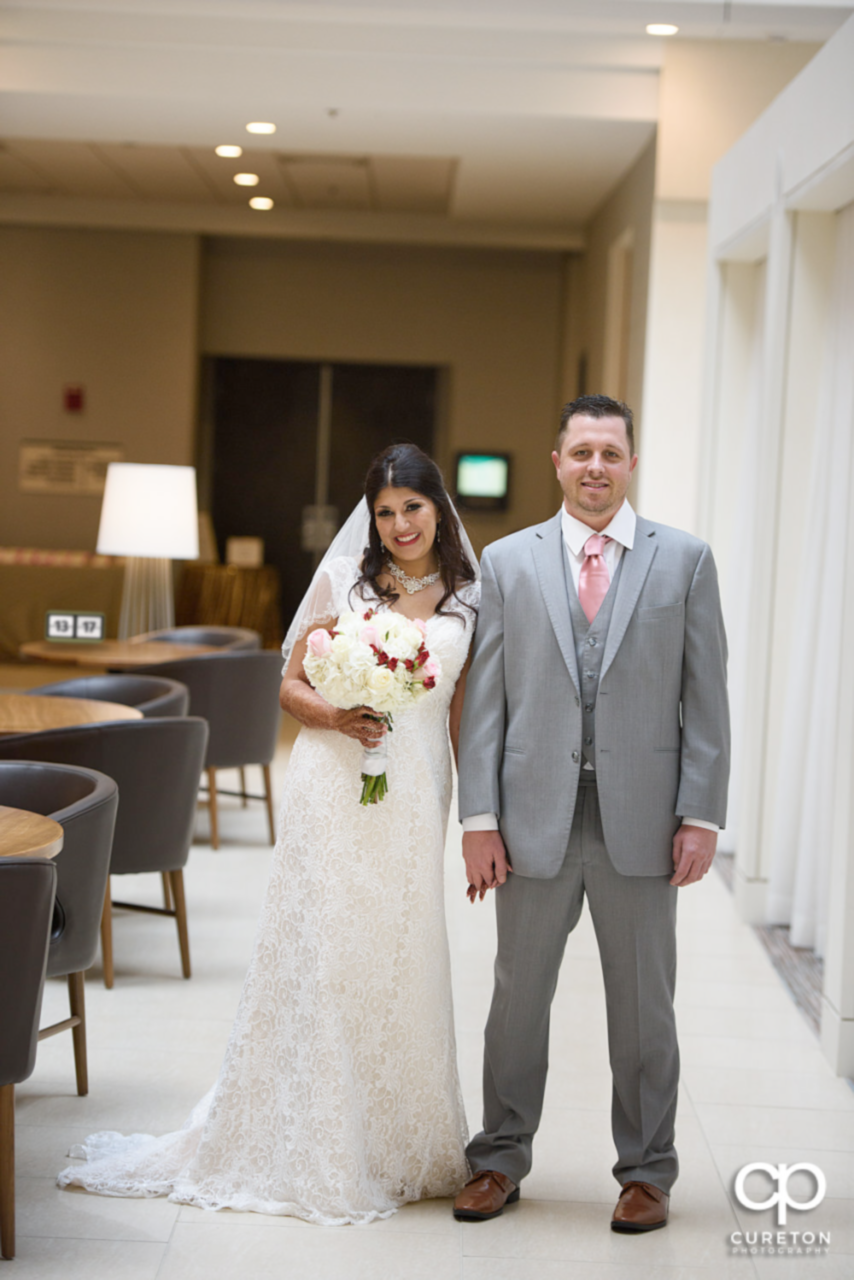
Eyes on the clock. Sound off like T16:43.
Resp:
T13:17
